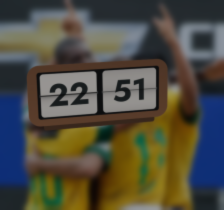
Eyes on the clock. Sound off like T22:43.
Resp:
T22:51
